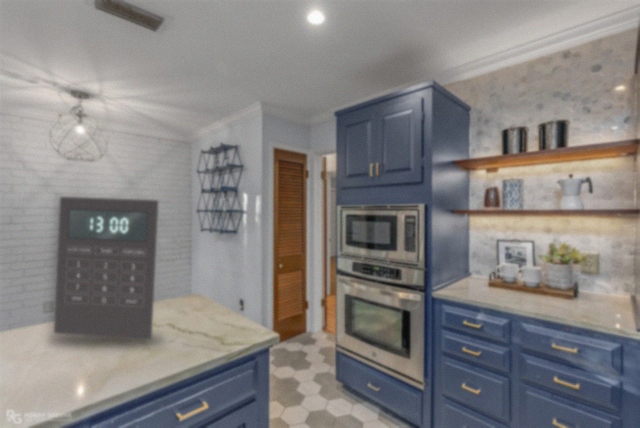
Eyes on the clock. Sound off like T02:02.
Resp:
T13:00
